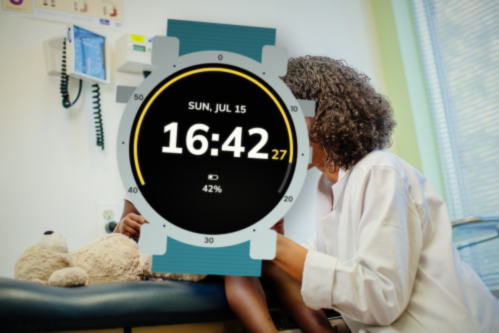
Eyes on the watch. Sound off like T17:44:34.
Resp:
T16:42:27
